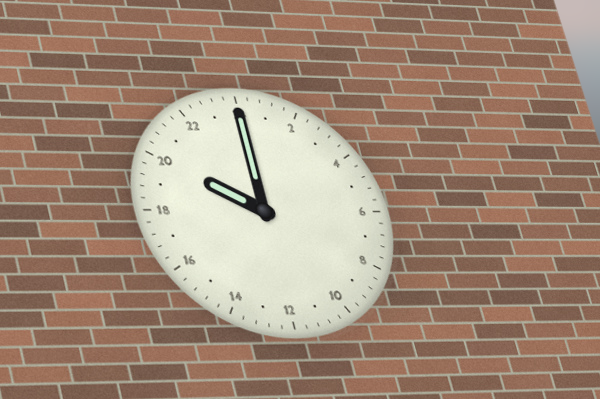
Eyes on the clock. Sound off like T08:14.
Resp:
T20:00
